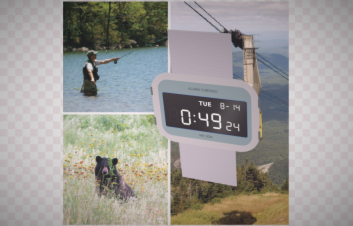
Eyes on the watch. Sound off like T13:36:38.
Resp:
T00:49:24
